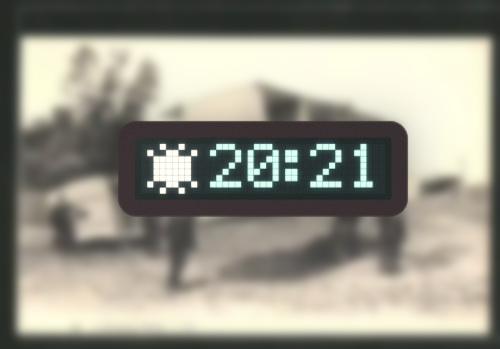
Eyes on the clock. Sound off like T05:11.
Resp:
T20:21
